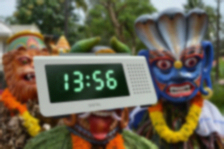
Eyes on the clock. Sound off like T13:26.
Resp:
T13:56
